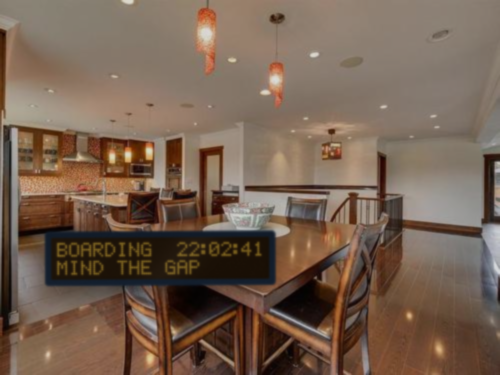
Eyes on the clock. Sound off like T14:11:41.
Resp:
T22:02:41
